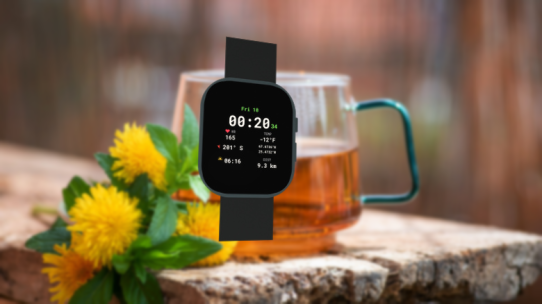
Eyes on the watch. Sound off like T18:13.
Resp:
T00:20
